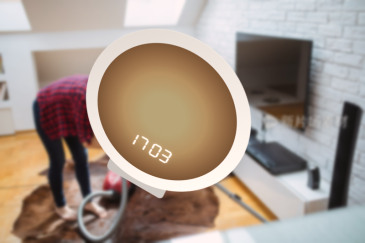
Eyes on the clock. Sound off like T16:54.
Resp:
T17:03
